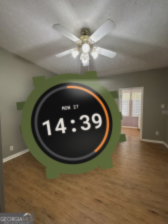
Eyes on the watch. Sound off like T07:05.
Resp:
T14:39
